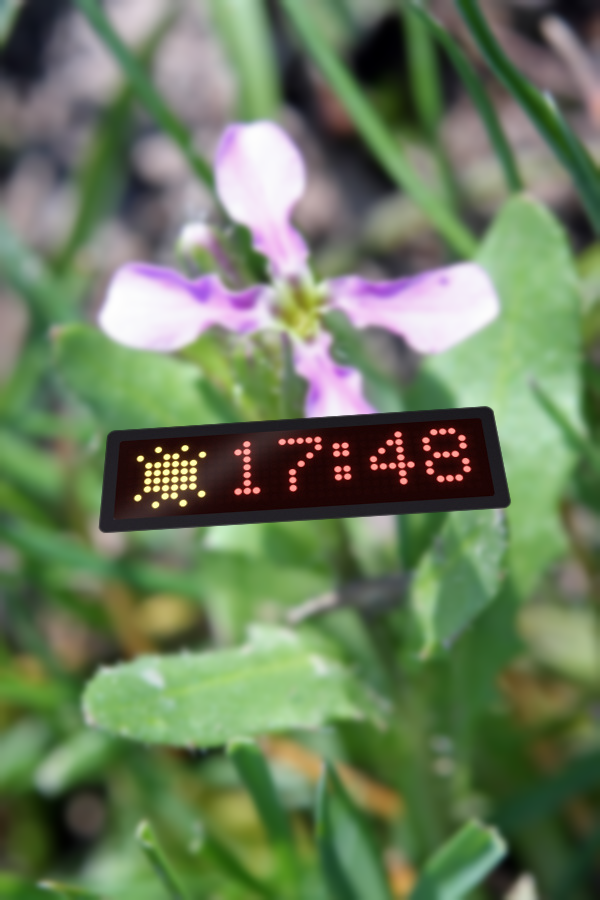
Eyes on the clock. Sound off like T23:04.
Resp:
T17:48
